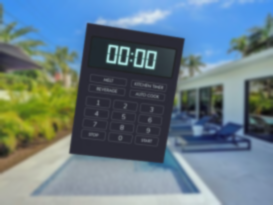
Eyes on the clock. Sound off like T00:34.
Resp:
T00:00
